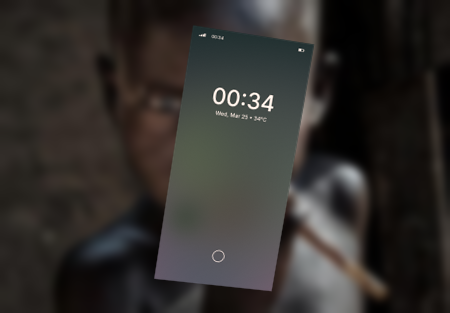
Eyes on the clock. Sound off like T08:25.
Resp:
T00:34
